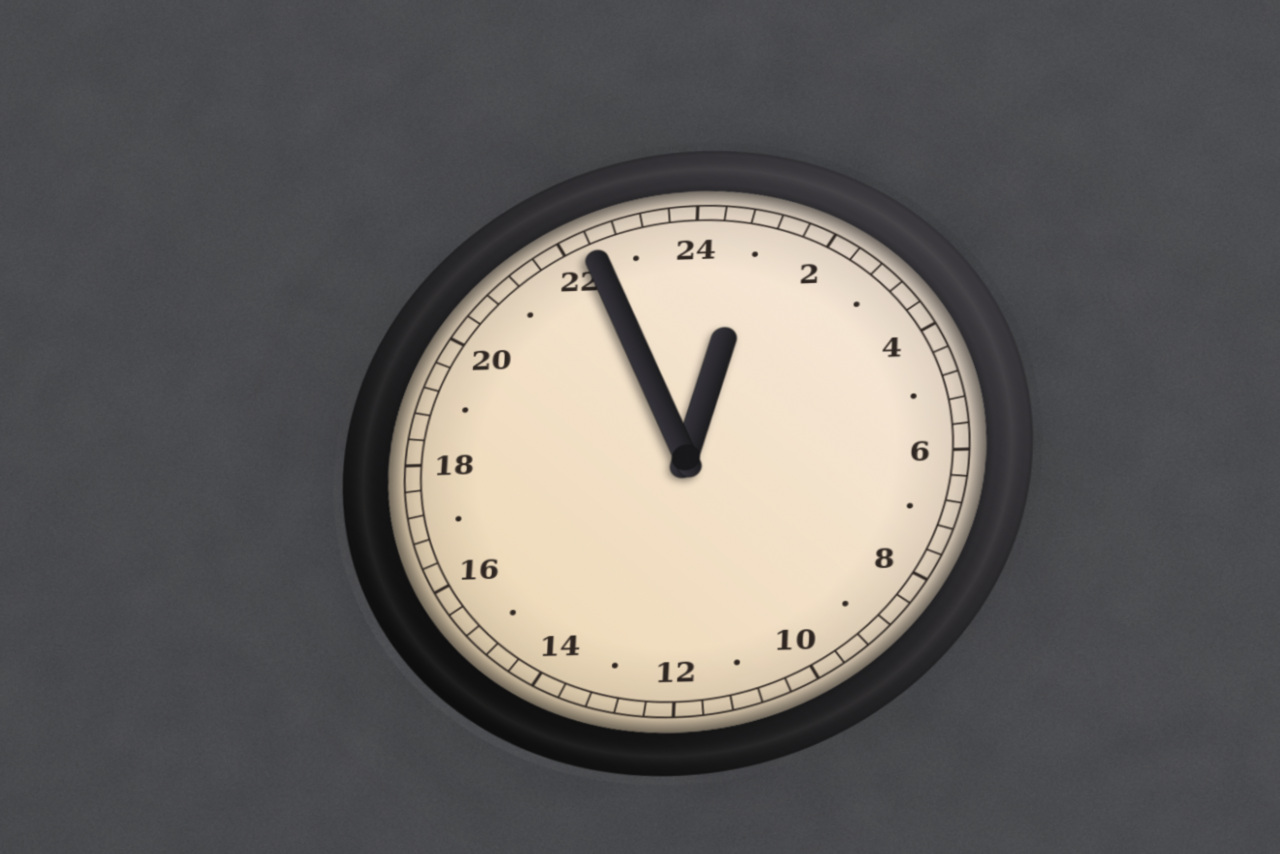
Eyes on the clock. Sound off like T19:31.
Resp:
T00:56
